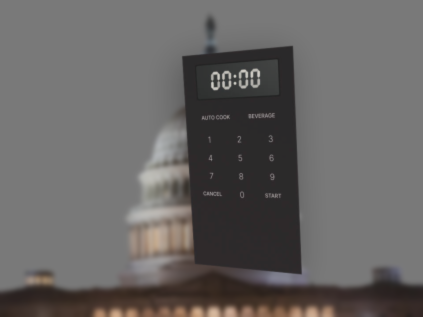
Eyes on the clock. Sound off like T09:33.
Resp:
T00:00
